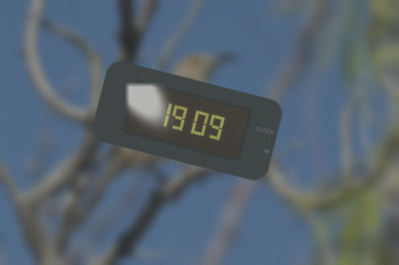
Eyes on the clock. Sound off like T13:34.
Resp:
T19:09
